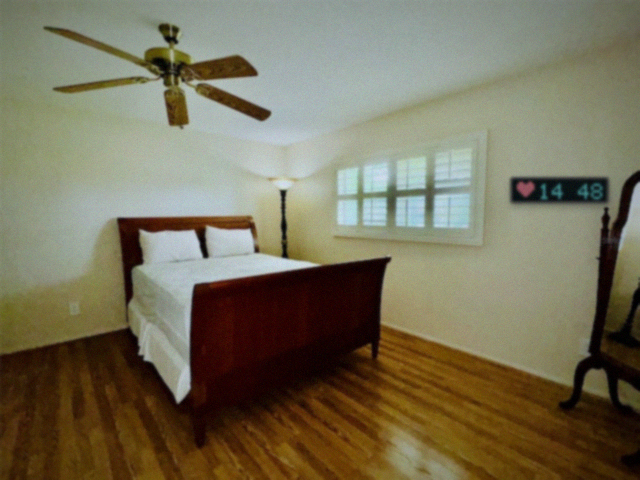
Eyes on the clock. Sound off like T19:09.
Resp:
T14:48
